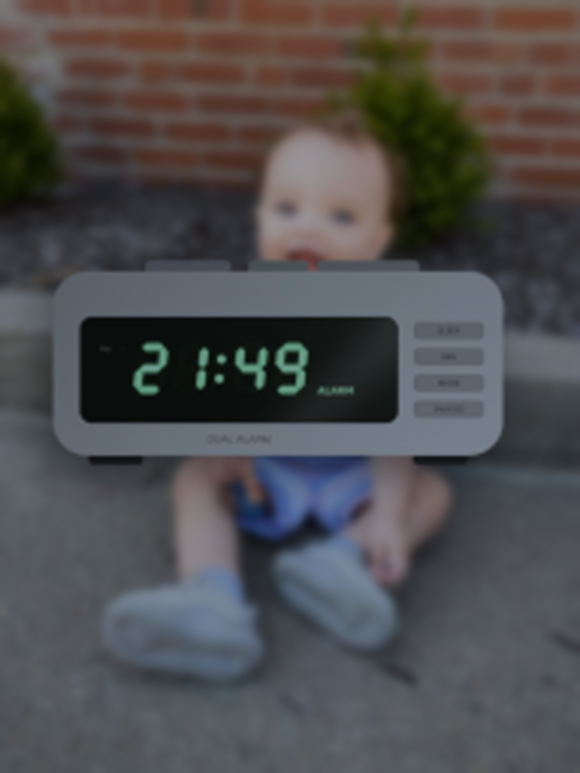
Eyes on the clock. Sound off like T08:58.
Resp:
T21:49
